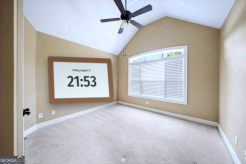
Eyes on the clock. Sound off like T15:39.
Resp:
T21:53
